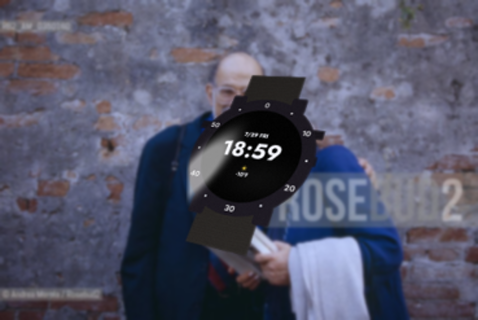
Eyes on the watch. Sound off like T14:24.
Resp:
T18:59
